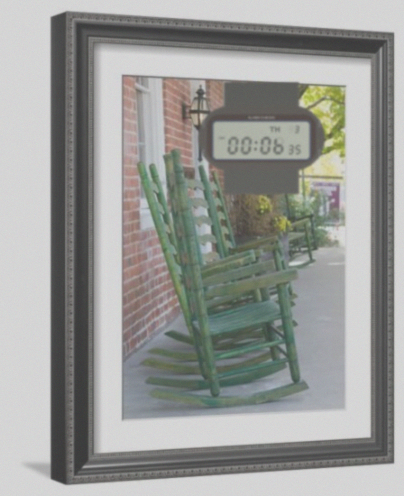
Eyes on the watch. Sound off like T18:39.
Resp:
T00:06
